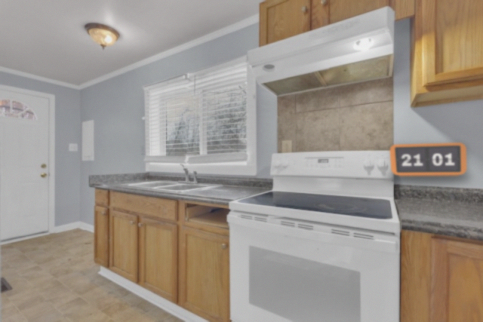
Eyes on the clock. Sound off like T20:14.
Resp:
T21:01
